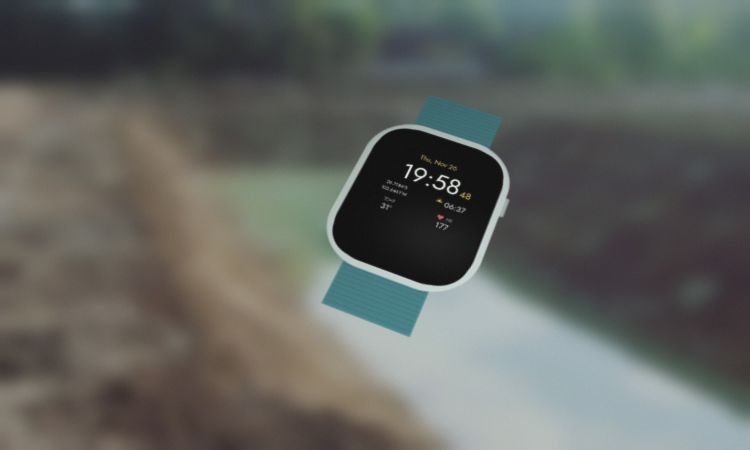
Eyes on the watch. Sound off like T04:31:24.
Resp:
T19:58:48
